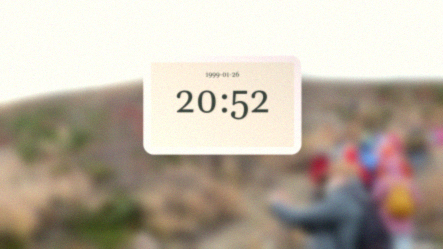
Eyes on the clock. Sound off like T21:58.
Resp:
T20:52
